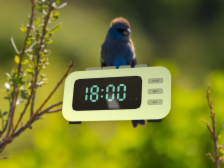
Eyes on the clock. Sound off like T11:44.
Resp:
T18:00
